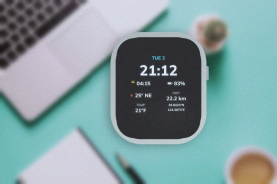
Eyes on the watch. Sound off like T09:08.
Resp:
T21:12
